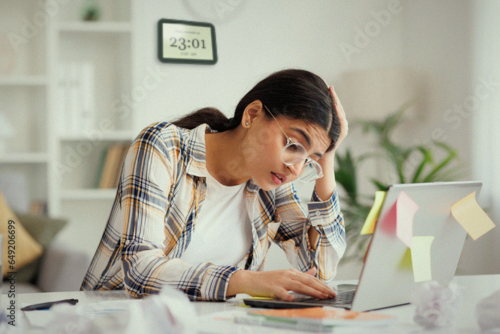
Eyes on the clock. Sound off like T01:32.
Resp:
T23:01
